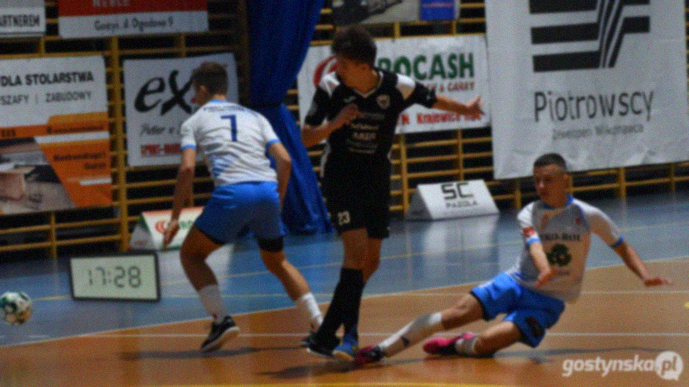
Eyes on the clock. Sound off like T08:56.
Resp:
T17:28
